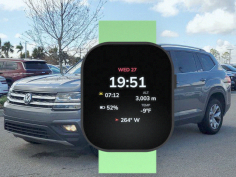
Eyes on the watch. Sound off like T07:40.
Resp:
T19:51
